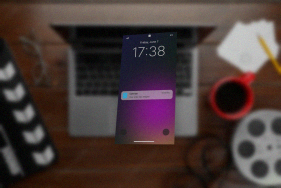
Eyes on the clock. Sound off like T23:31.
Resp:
T17:38
